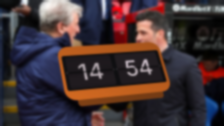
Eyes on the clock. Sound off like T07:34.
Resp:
T14:54
